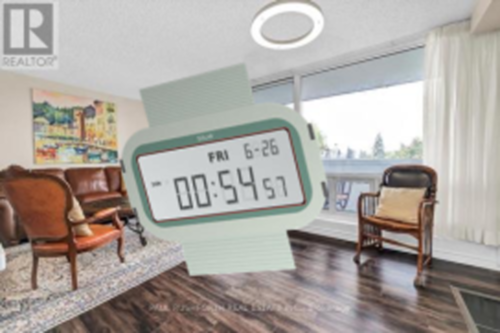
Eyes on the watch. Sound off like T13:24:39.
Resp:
T00:54:57
